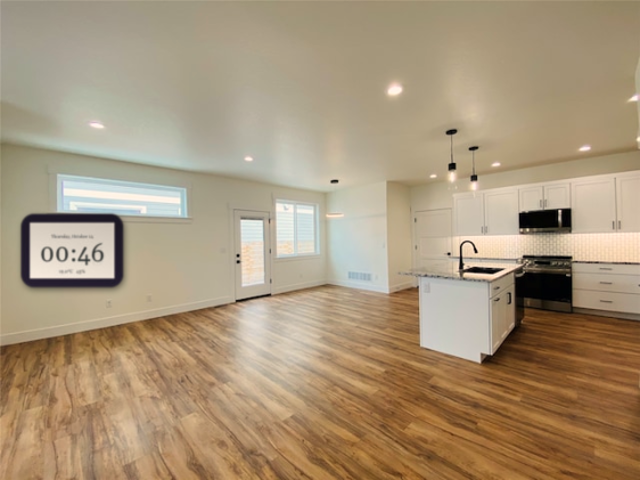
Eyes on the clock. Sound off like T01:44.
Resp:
T00:46
